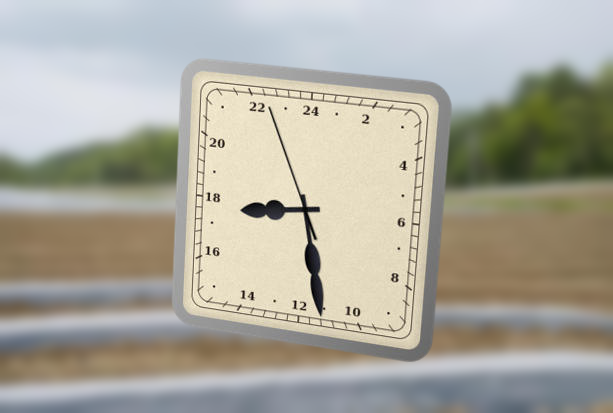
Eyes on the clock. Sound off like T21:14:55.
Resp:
T17:27:56
